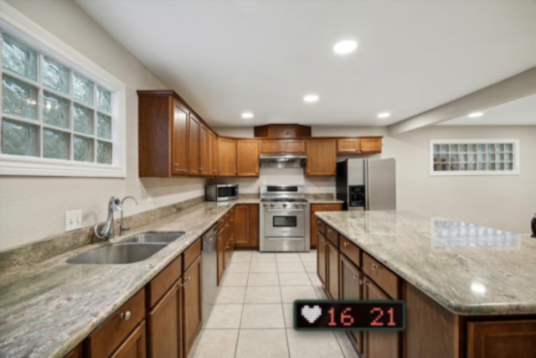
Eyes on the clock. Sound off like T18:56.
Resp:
T16:21
